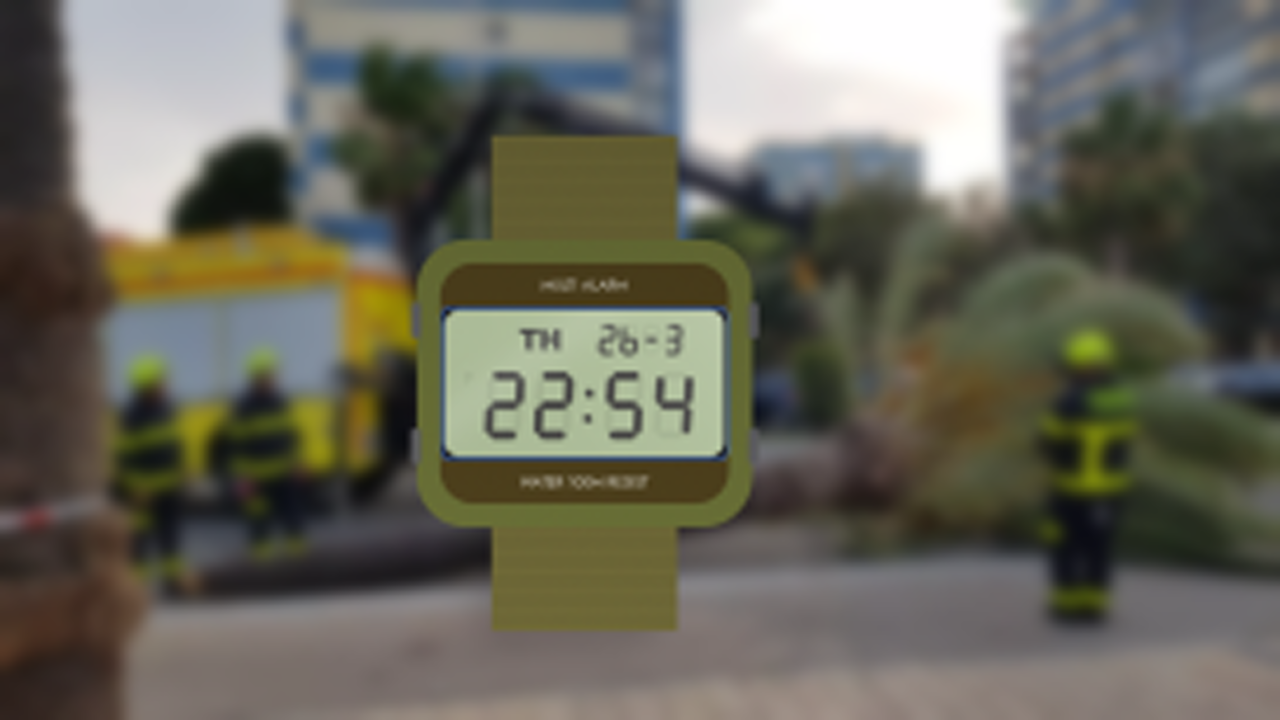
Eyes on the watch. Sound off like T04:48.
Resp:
T22:54
